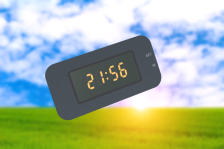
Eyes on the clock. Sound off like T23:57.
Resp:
T21:56
